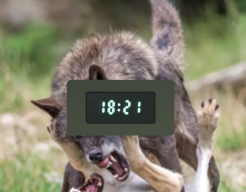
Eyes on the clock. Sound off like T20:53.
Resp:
T18:21
